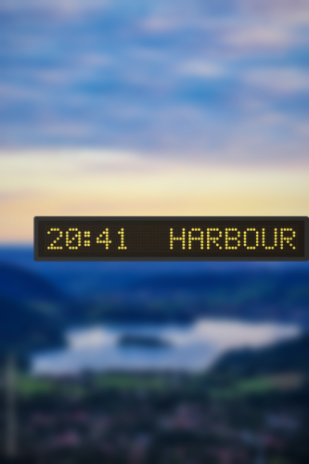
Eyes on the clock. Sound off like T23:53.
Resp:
T20:41
